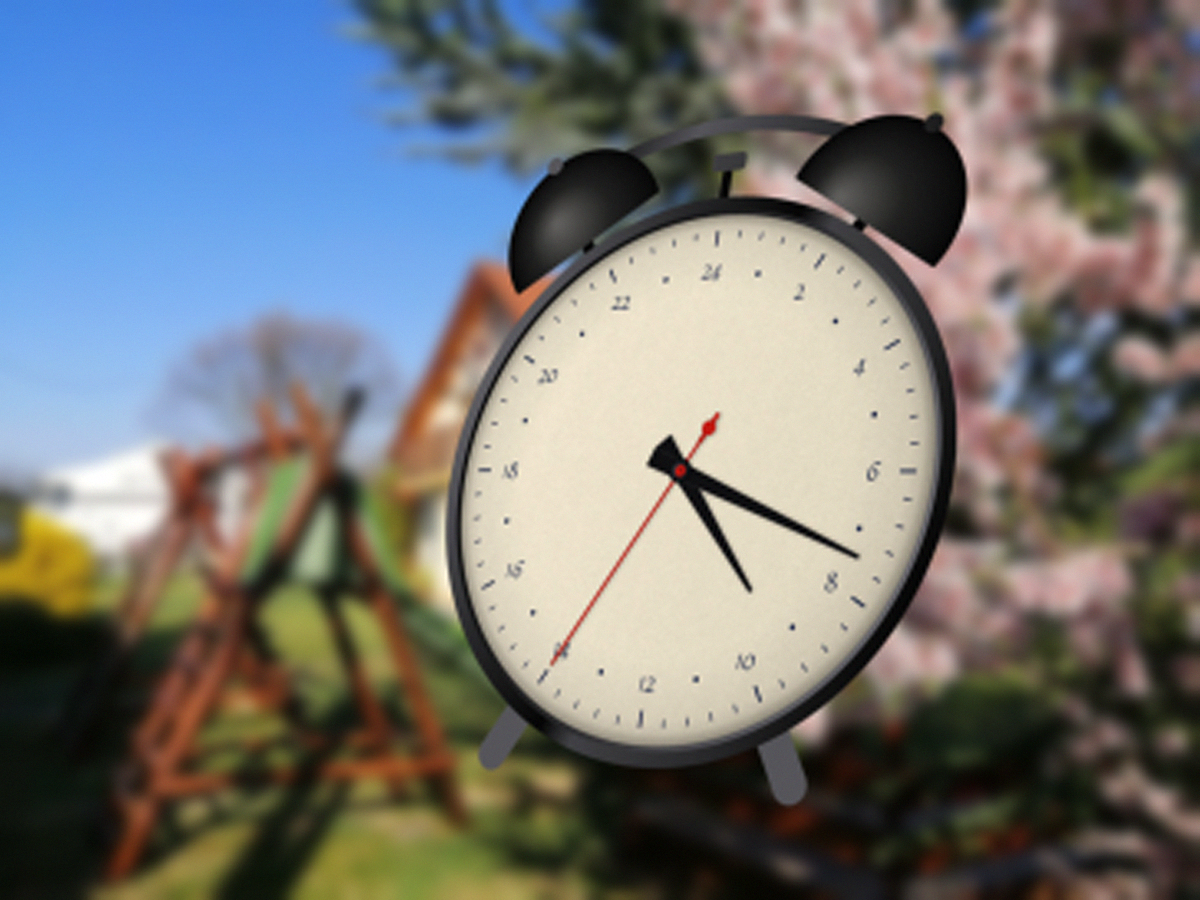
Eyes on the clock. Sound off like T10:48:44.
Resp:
T09:18:35
